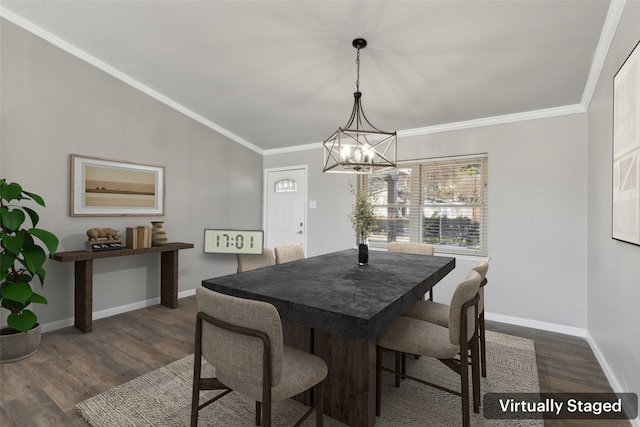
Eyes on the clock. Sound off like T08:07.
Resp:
T17:01
